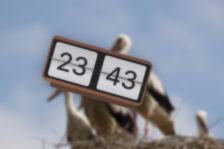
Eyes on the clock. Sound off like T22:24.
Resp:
T23:43
